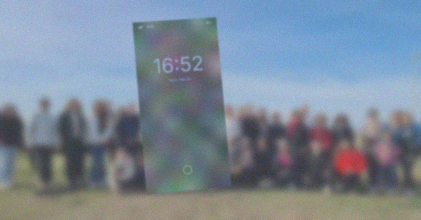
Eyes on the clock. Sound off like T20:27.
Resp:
T16:52
